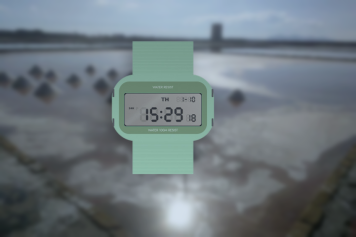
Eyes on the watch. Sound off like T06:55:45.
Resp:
T15:29:18
